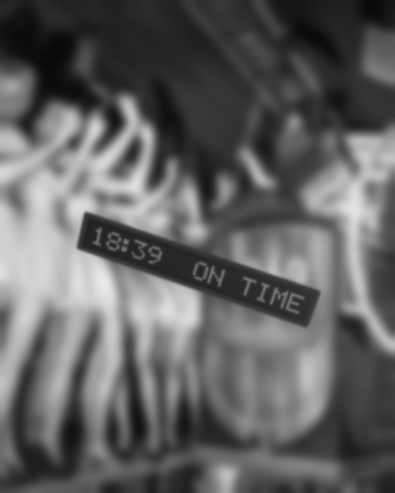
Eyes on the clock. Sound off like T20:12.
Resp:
T18:39
